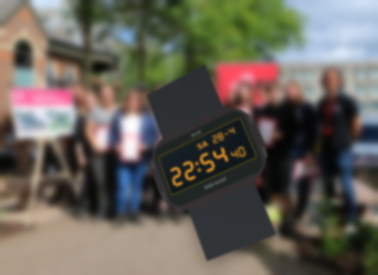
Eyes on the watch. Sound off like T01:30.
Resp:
T22:54
